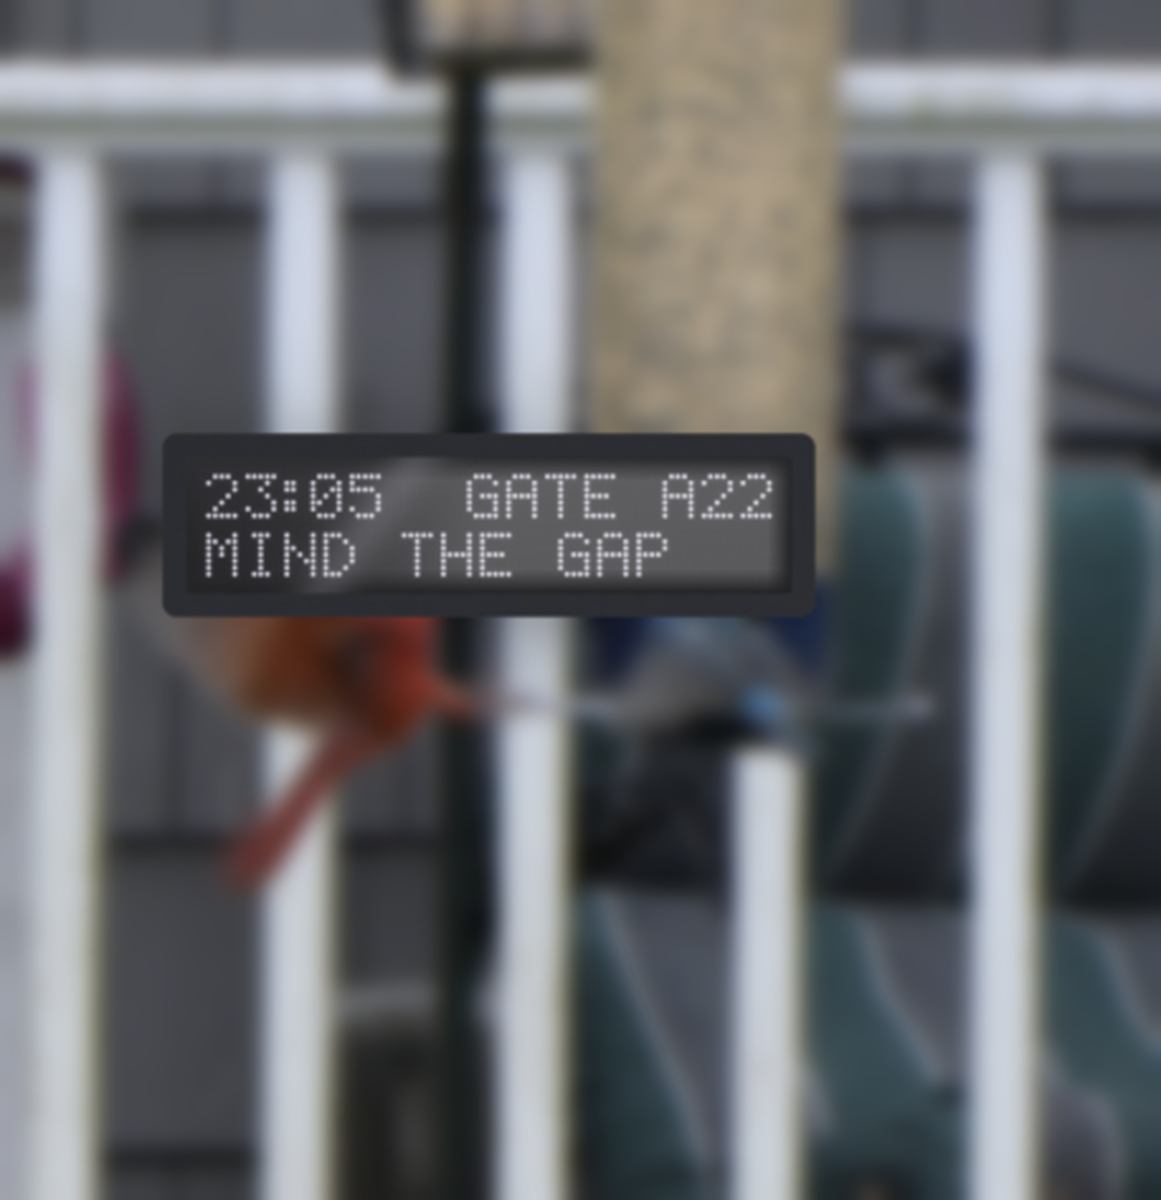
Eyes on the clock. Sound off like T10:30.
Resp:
T23:05
